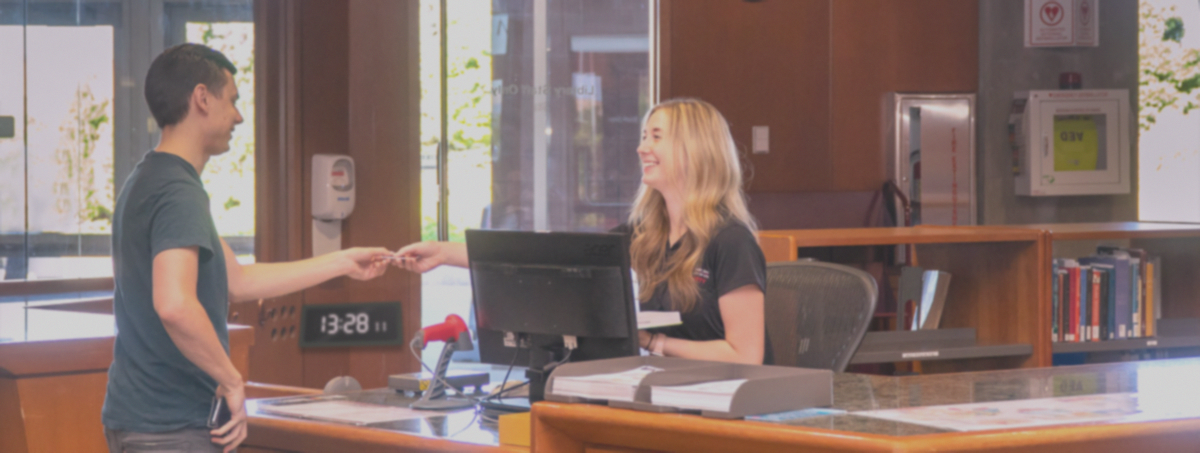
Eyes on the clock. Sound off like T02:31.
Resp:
T13:28
